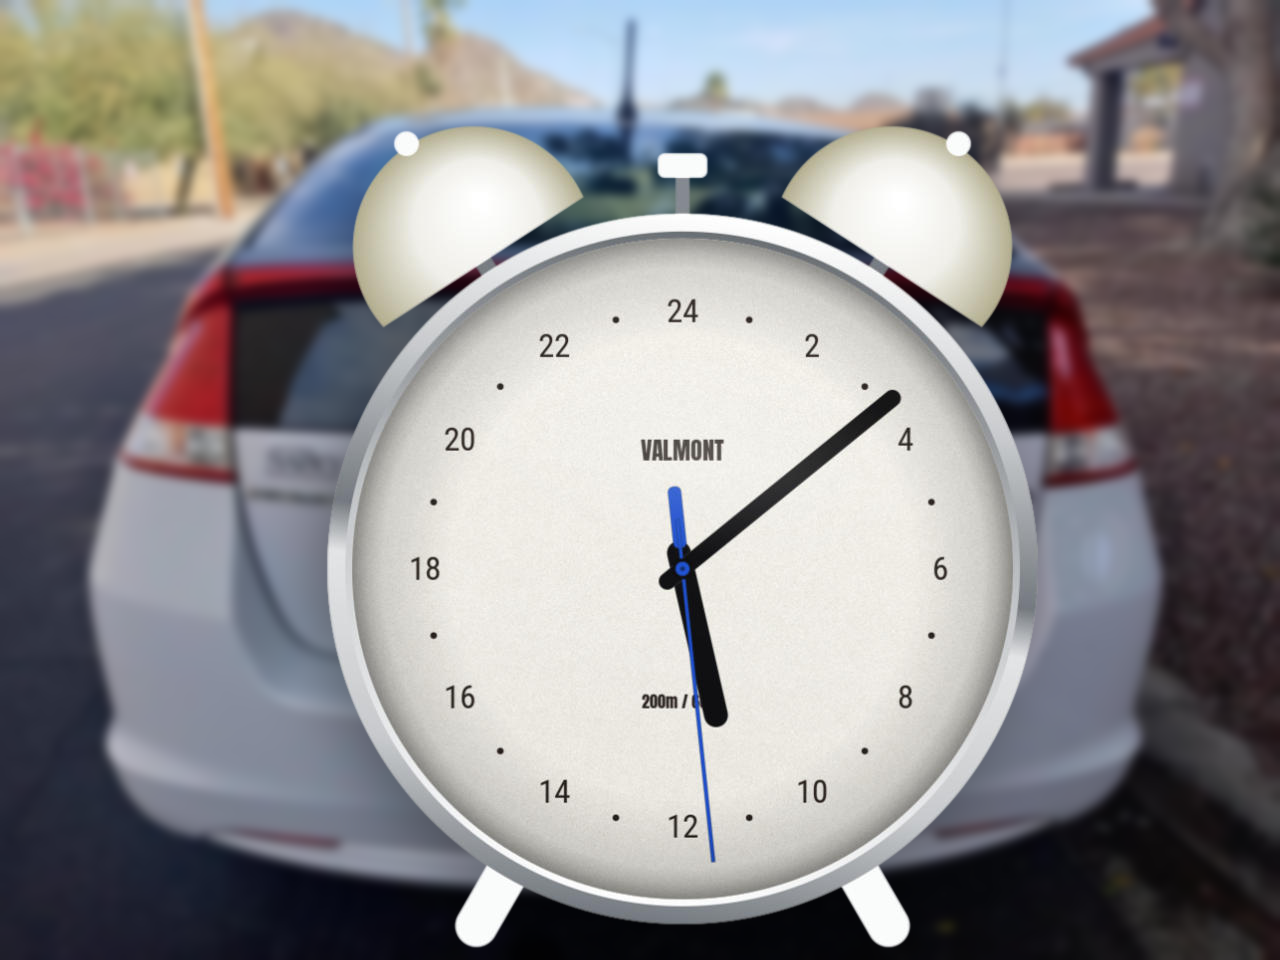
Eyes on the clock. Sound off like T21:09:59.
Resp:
T11:08:29
